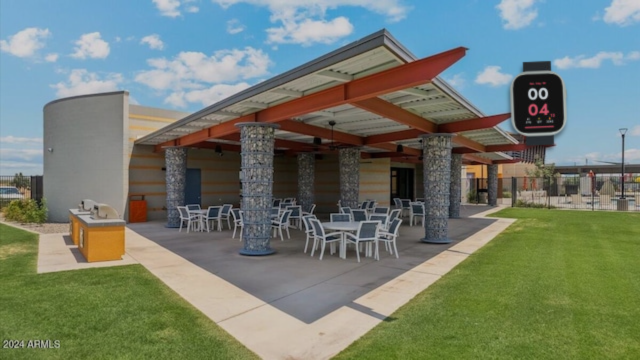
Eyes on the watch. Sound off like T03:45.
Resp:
T00:04
